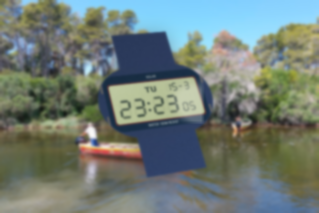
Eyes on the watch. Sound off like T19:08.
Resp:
T23:23
